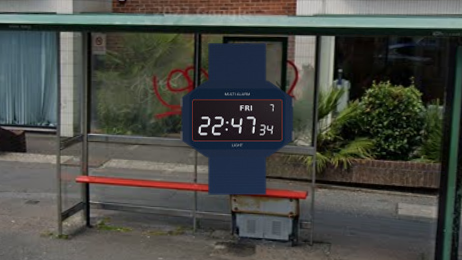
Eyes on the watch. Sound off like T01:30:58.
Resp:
T22:47:34
